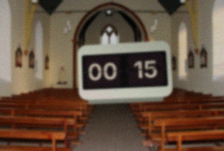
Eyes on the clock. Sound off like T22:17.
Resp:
T00:15
